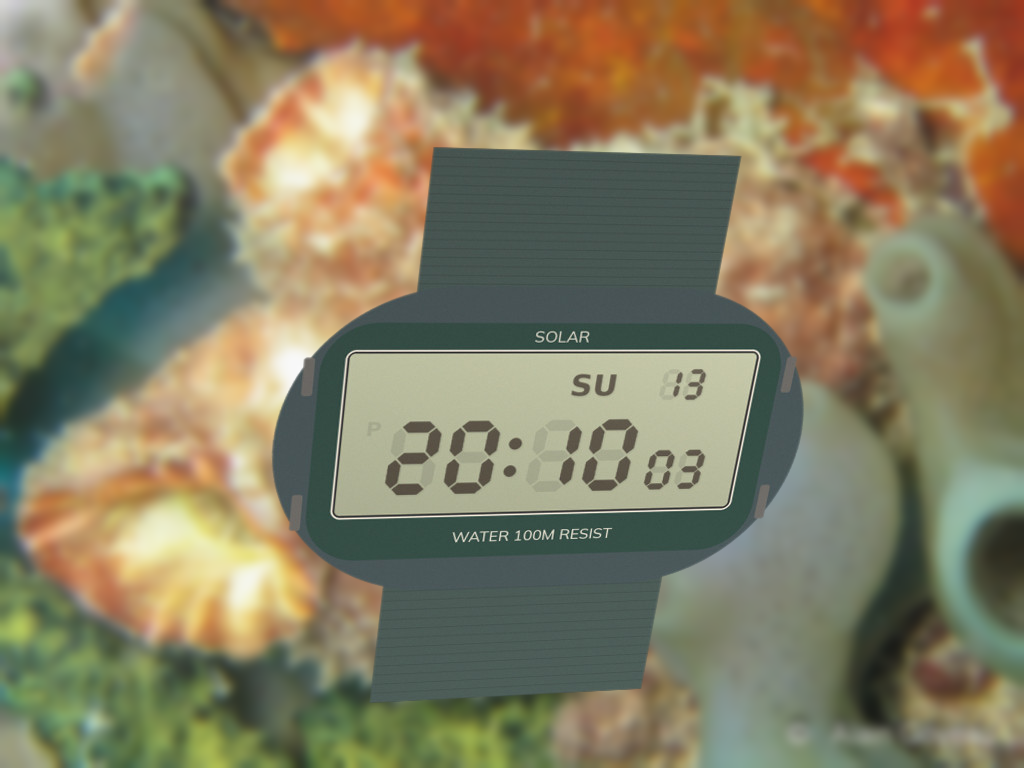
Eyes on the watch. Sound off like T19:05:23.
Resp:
T20:10:03
